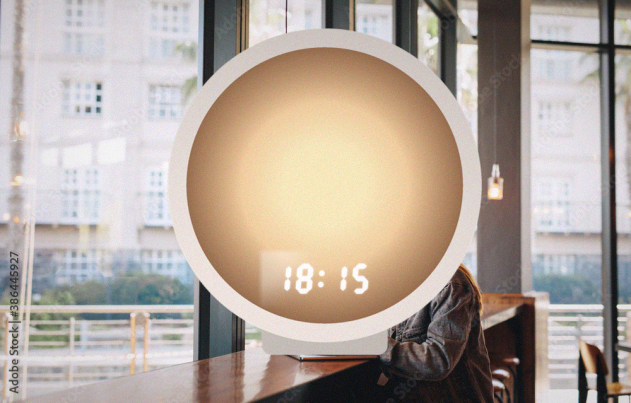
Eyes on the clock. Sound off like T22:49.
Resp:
T18:15
